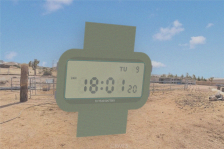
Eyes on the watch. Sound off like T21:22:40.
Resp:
T18:01:20
